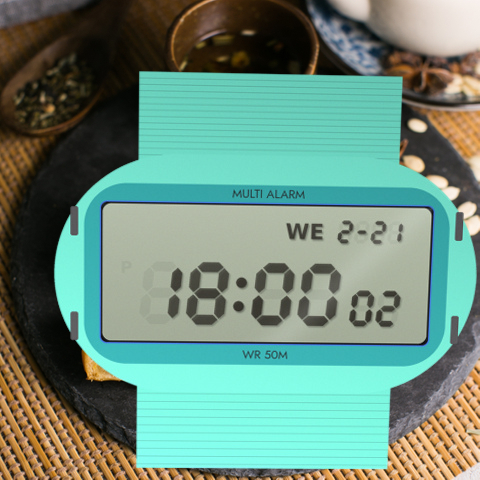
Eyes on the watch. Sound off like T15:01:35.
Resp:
T18:00:02
